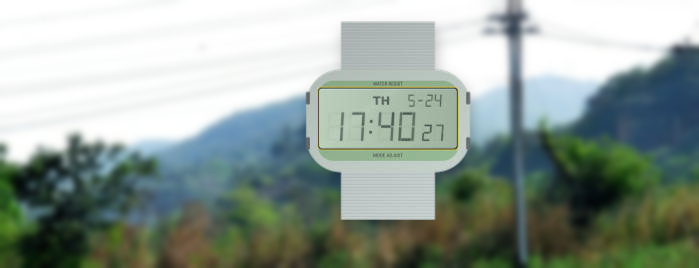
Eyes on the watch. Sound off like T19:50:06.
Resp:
T17:40:27
